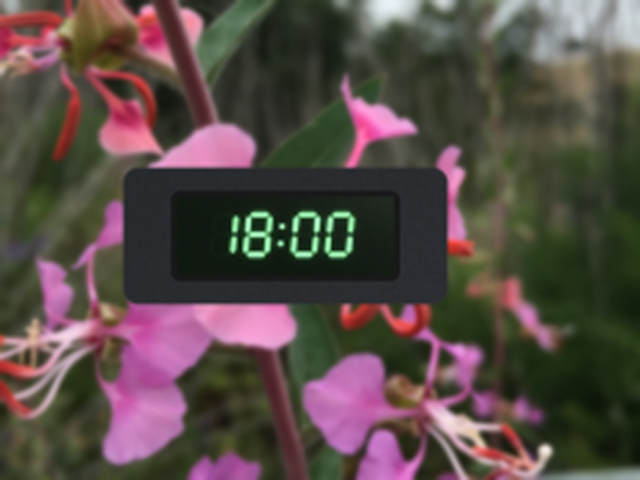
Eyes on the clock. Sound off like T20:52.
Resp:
T18:00
